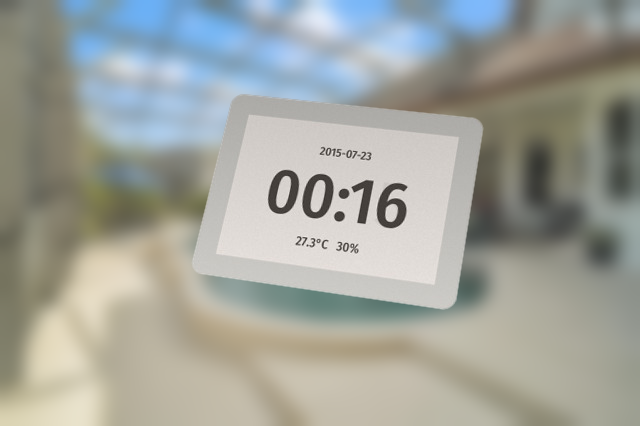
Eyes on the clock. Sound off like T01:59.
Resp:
T00:16
